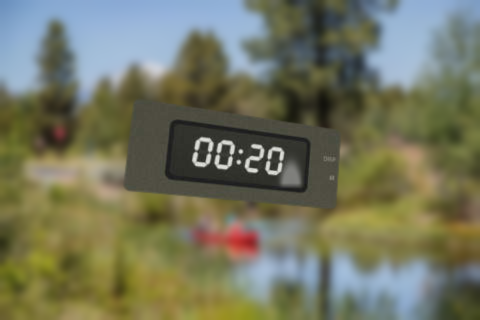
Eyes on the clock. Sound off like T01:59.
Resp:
T00:20
